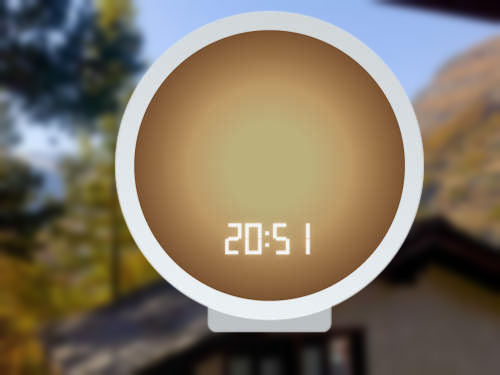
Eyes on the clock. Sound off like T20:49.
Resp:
T20:51
